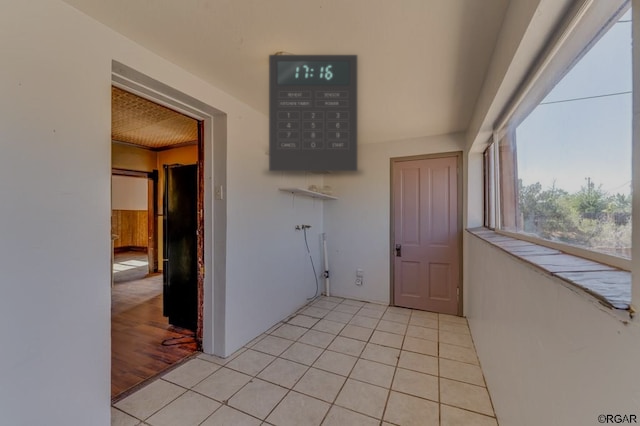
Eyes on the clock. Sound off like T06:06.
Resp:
T17:16
